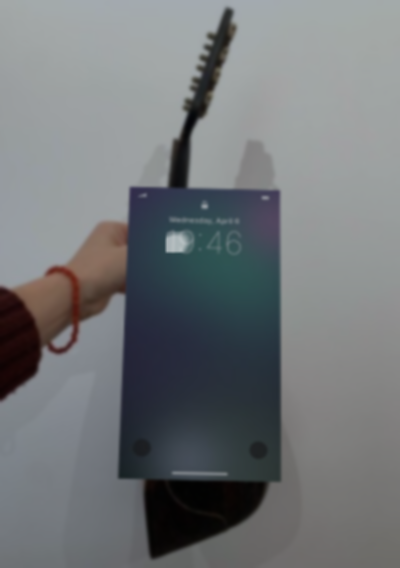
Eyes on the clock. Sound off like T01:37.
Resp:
T19:46
